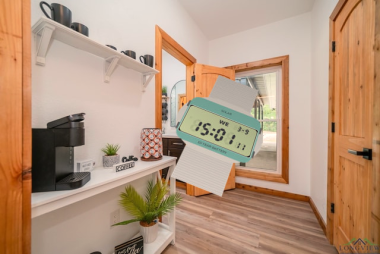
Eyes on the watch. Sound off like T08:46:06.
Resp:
T15:01:11
